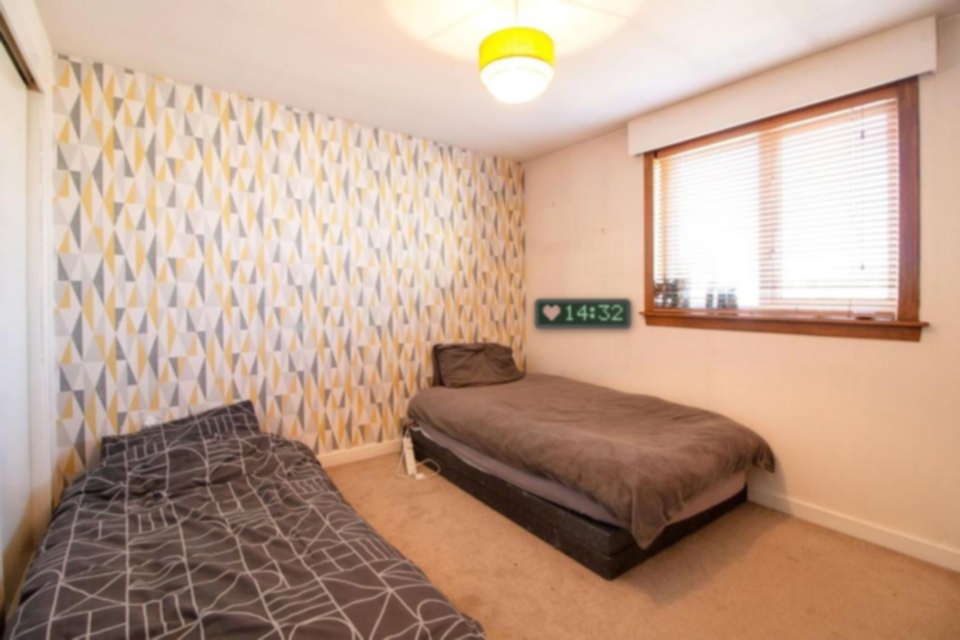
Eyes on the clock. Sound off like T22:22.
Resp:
T14:32
